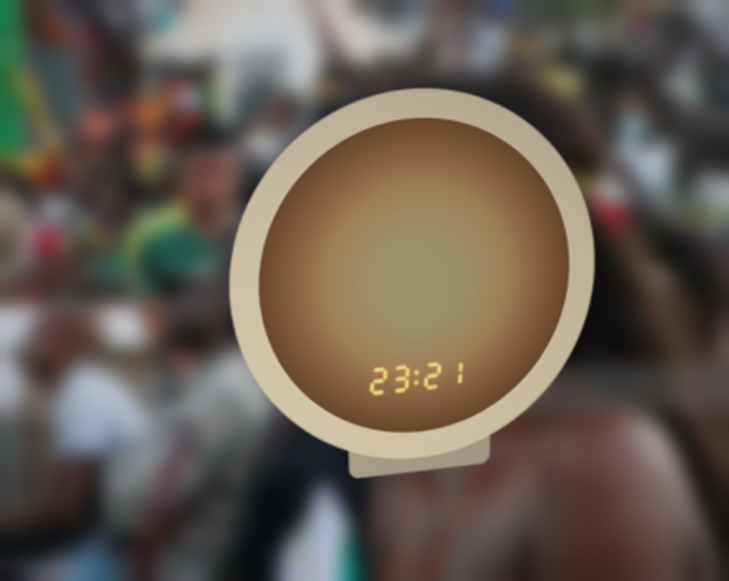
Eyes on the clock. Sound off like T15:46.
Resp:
T23:21
